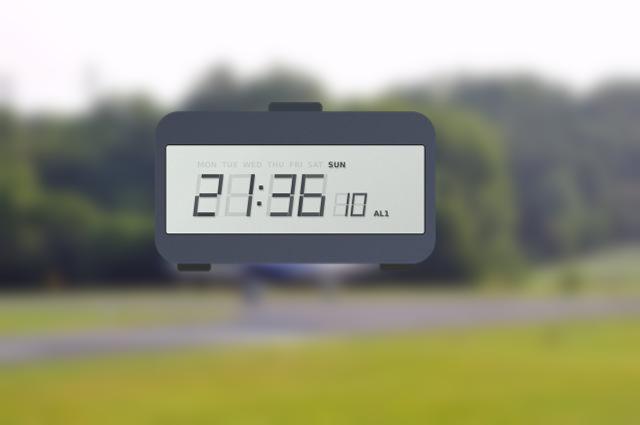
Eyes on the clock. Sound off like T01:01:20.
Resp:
T21:36:10
